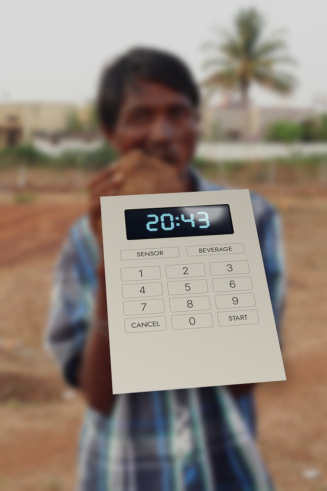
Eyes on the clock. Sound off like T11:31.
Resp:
T20:43
